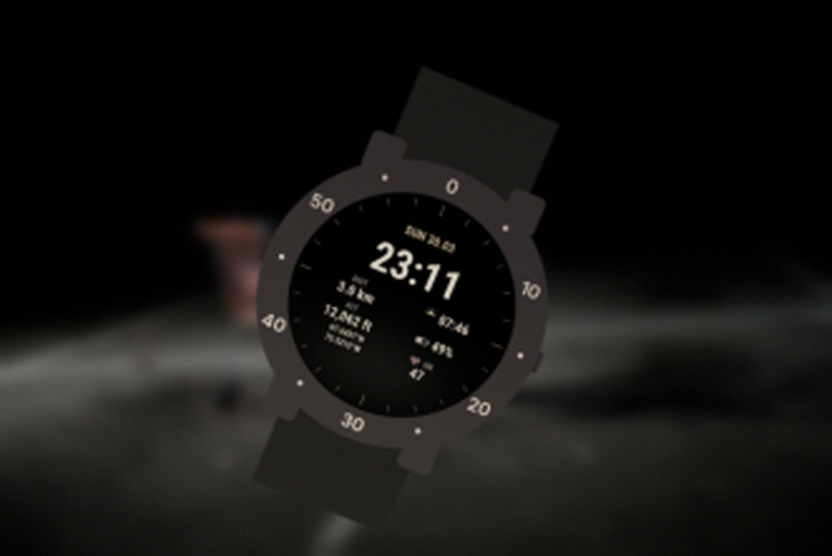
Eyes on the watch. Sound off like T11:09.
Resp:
T23:11
